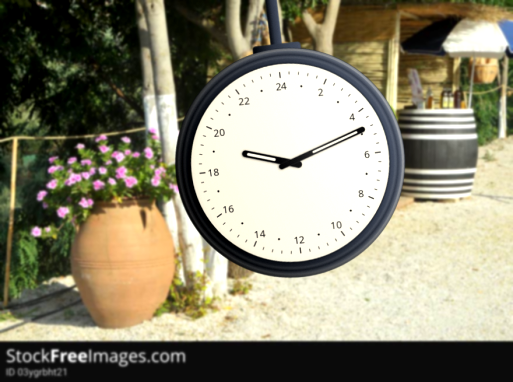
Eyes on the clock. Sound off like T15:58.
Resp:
T19:12
